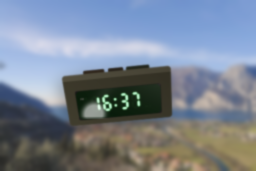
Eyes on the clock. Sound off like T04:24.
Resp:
T16:37
